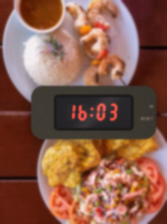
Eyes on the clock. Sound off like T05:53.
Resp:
T16:03
